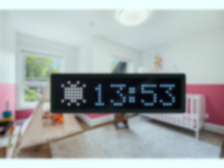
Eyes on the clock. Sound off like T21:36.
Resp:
T13:53
